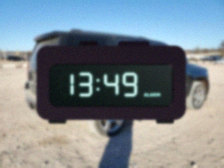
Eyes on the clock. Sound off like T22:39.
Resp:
T13:49
